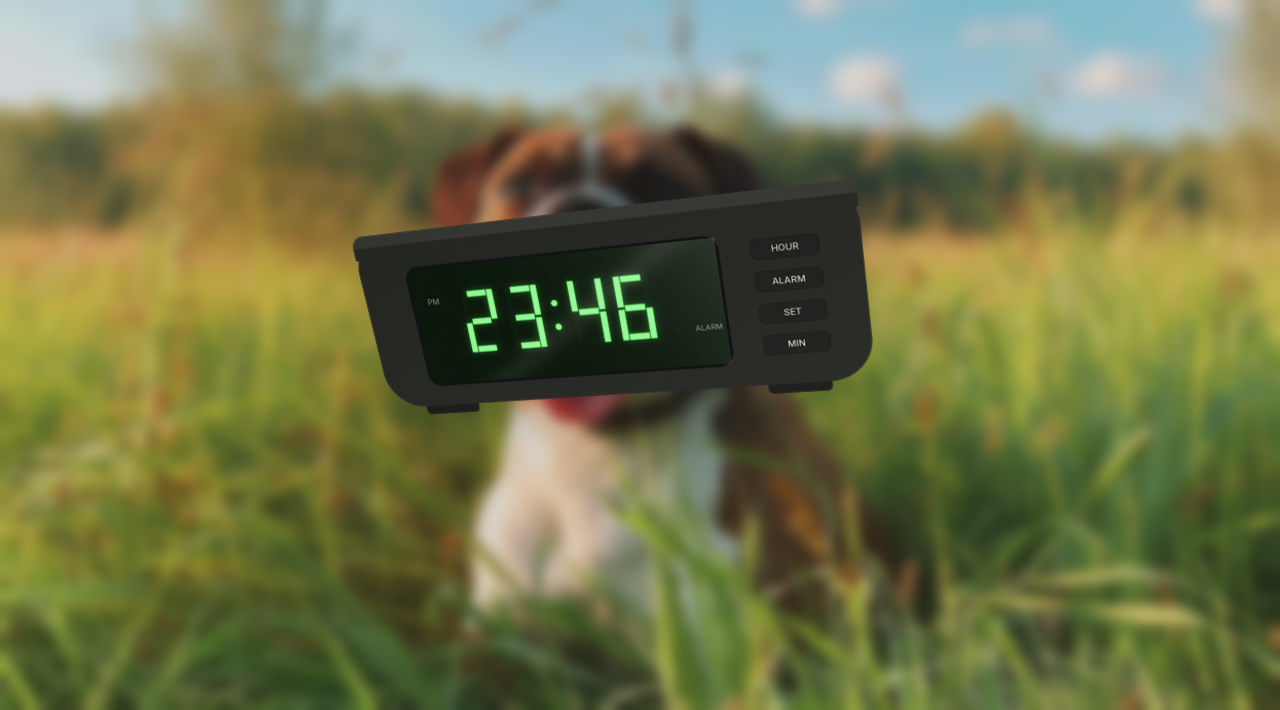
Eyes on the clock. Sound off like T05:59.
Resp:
T23:46
